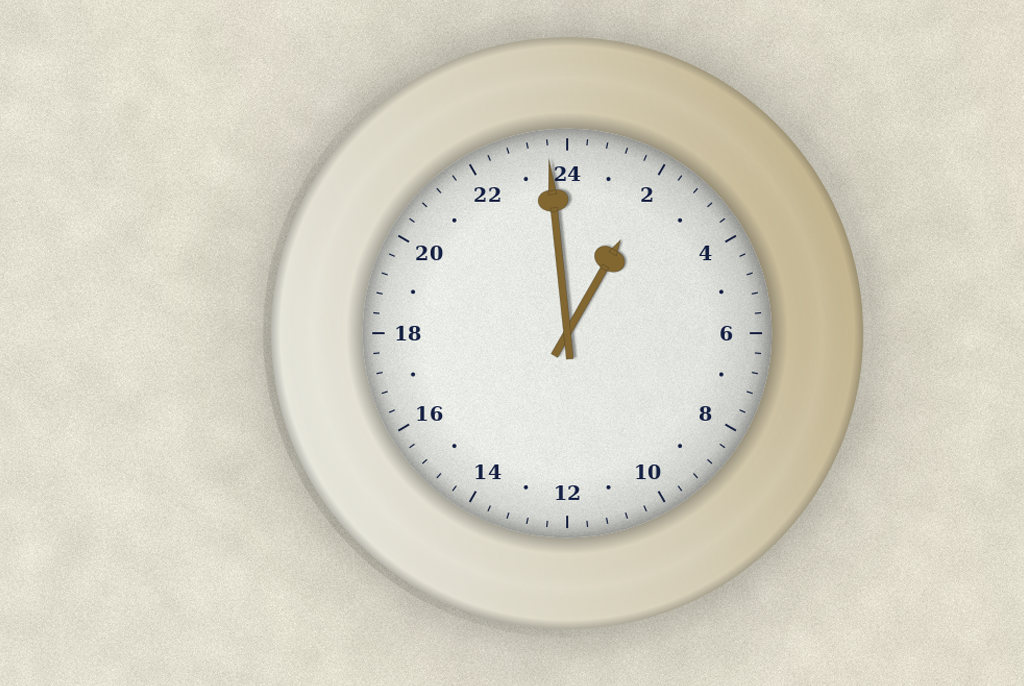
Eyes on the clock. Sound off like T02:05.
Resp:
T01:59
